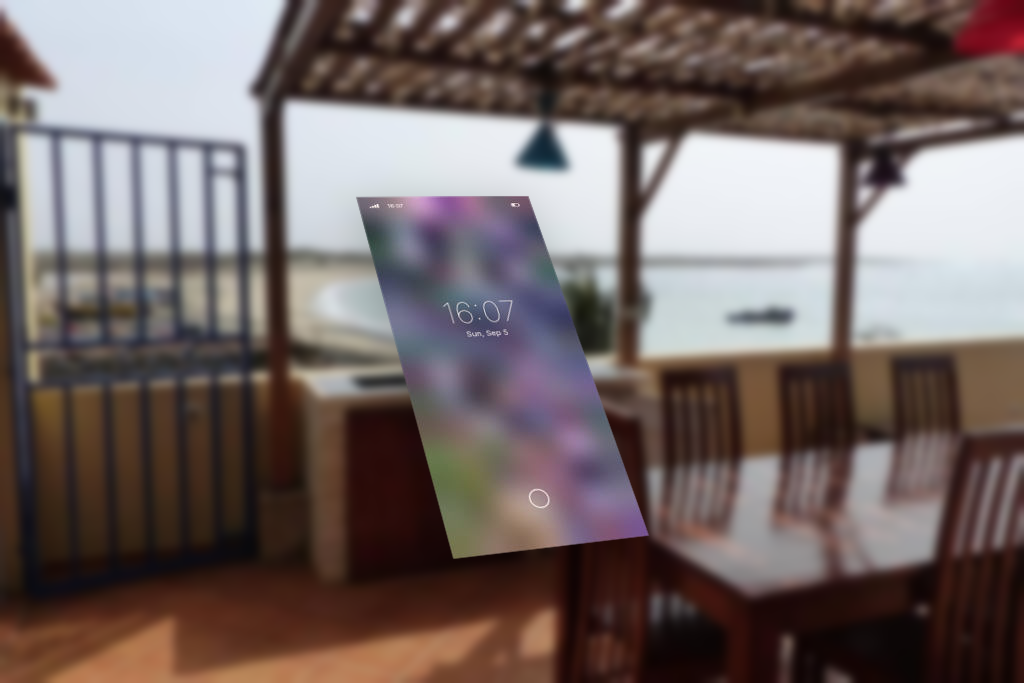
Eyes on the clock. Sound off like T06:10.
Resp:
T16:07
